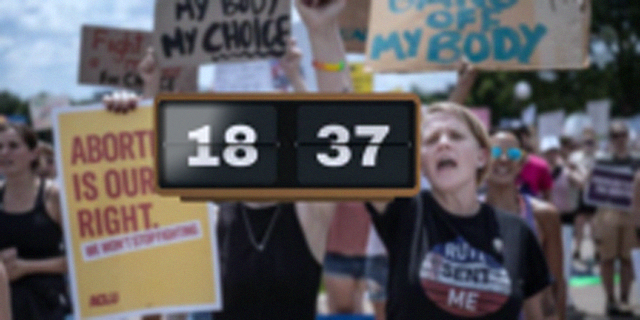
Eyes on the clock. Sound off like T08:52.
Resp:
T18:37
